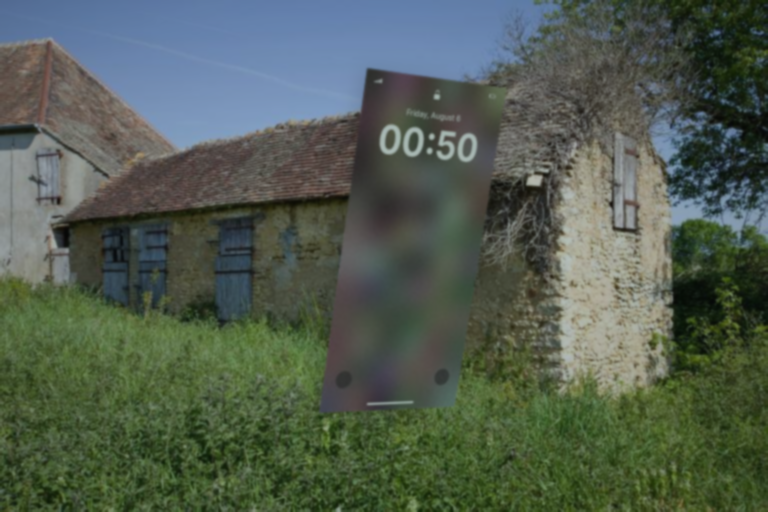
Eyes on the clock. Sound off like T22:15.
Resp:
T00:50
